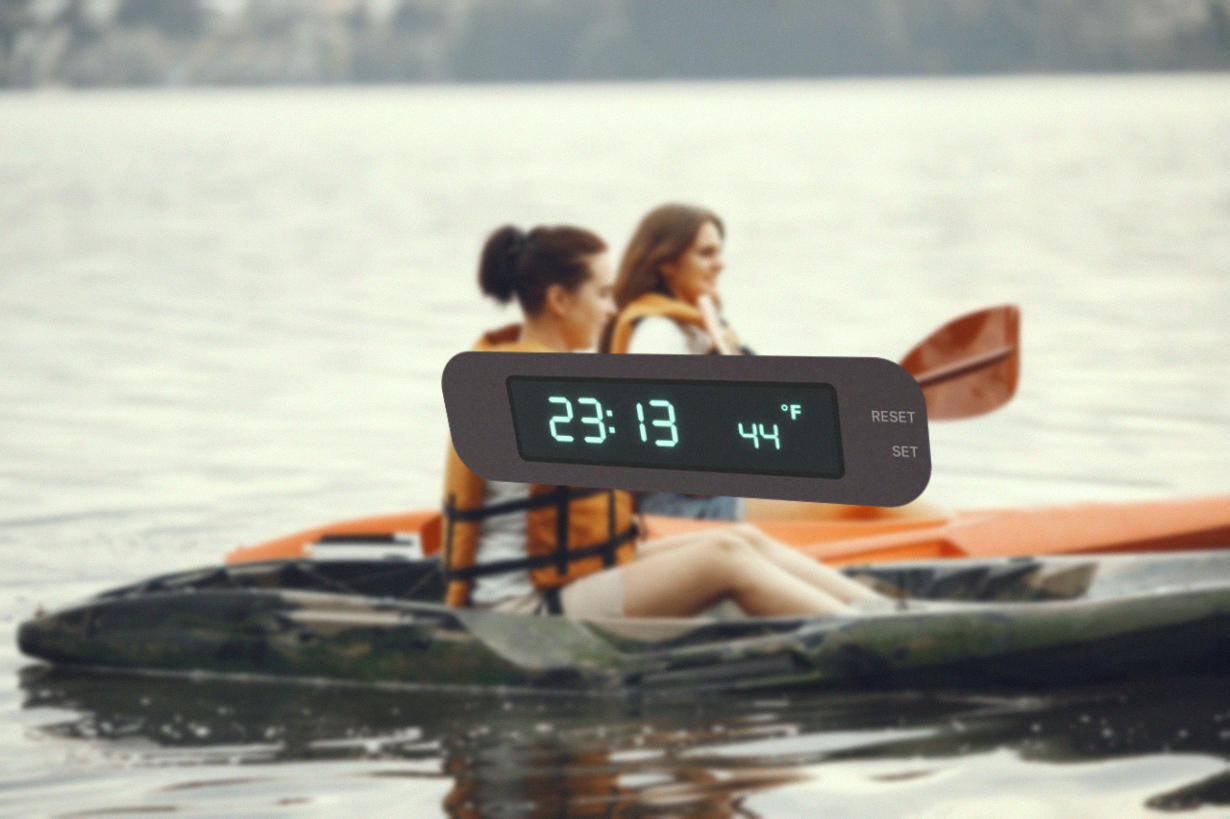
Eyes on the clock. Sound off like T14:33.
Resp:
T23:13
